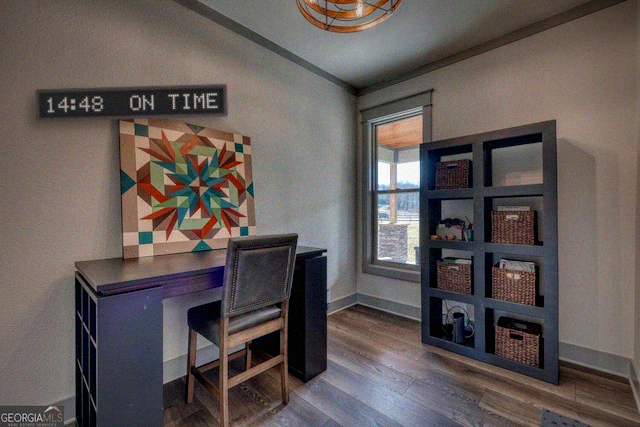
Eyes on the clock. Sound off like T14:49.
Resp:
T14:48
